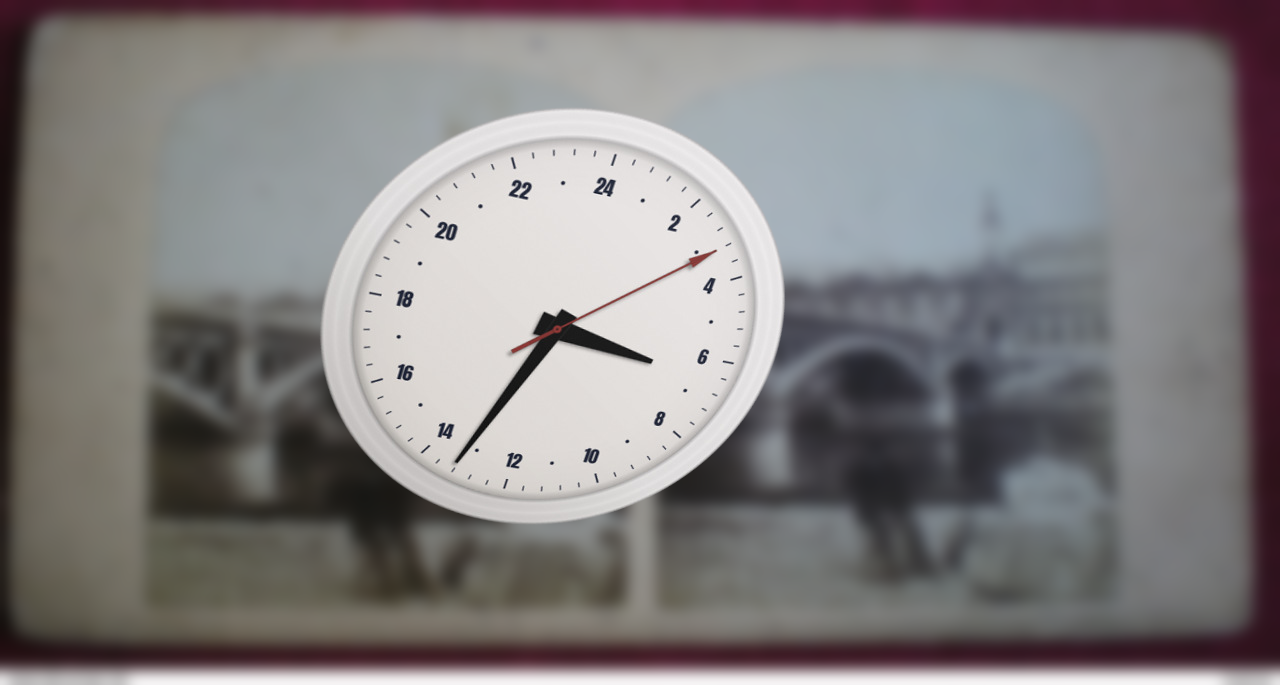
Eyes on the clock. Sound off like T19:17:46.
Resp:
T06:33:08
